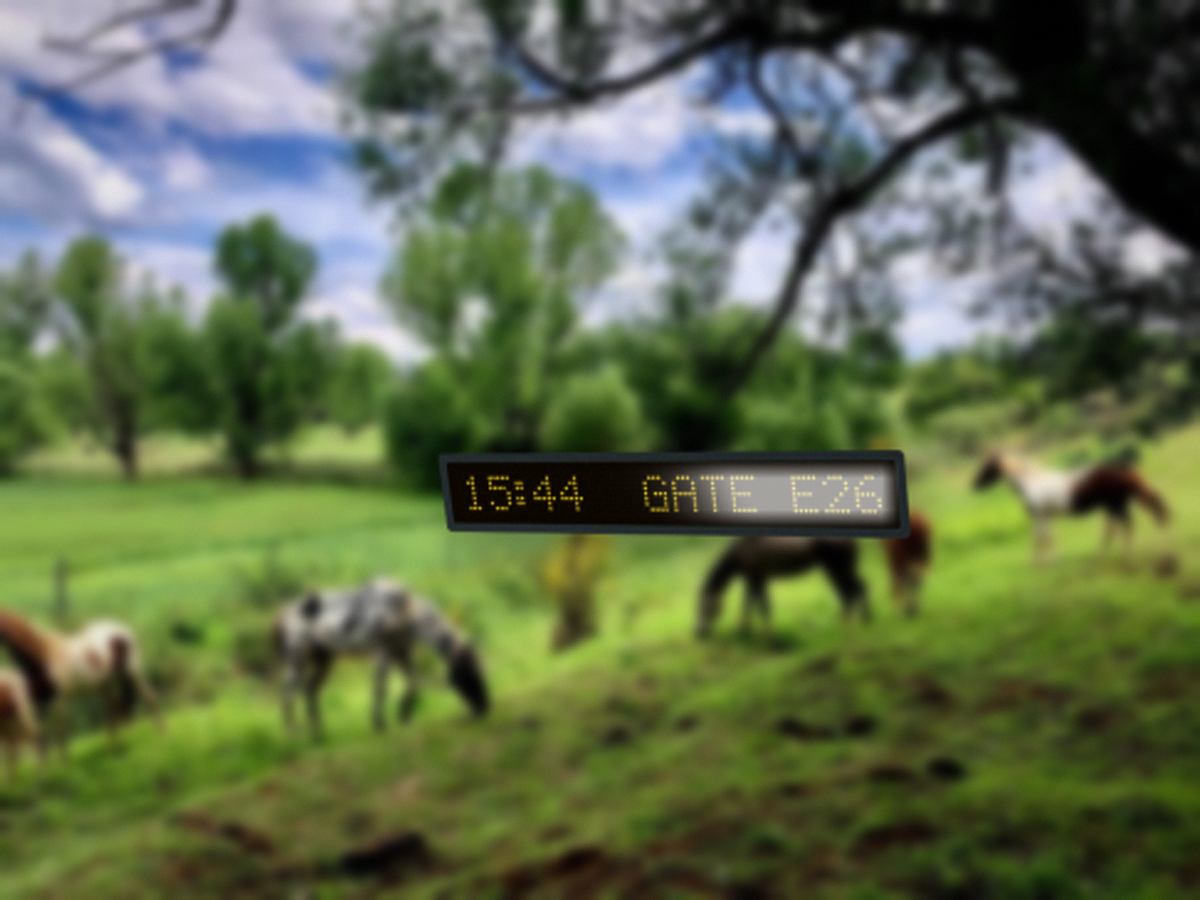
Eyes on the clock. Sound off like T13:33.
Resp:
T15:44
